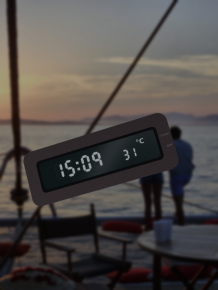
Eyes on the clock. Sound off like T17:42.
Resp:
T15:09
